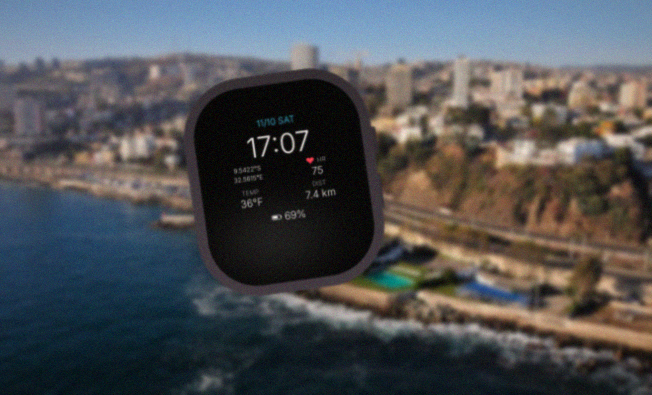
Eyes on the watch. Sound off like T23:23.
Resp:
T17:07
